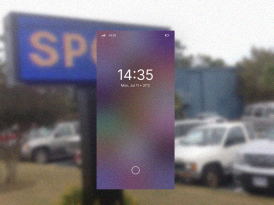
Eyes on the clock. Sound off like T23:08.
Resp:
T14:35
